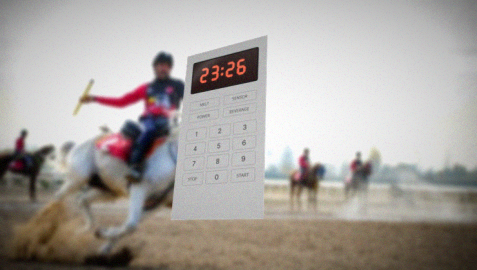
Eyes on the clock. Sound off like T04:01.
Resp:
T23:26
